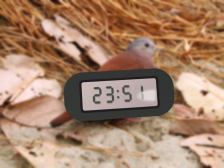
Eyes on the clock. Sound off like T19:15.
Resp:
T23:51
